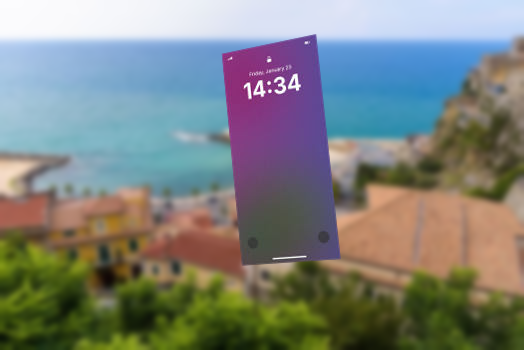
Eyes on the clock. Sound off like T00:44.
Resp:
T14:34
